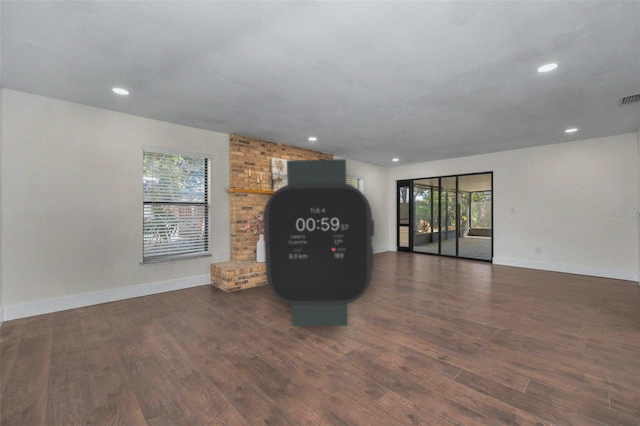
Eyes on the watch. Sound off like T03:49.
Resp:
T00:59
